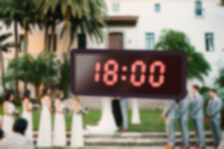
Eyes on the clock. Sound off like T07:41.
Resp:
T18:00
